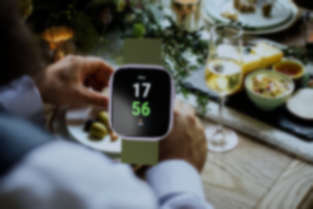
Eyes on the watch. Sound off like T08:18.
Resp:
T17:56
